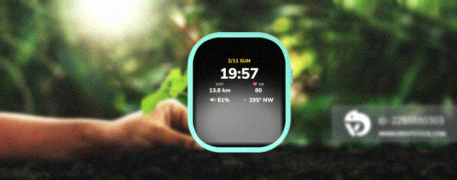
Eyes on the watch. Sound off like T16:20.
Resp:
T19:57
